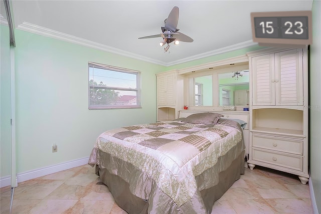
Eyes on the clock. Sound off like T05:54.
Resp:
T15:23
